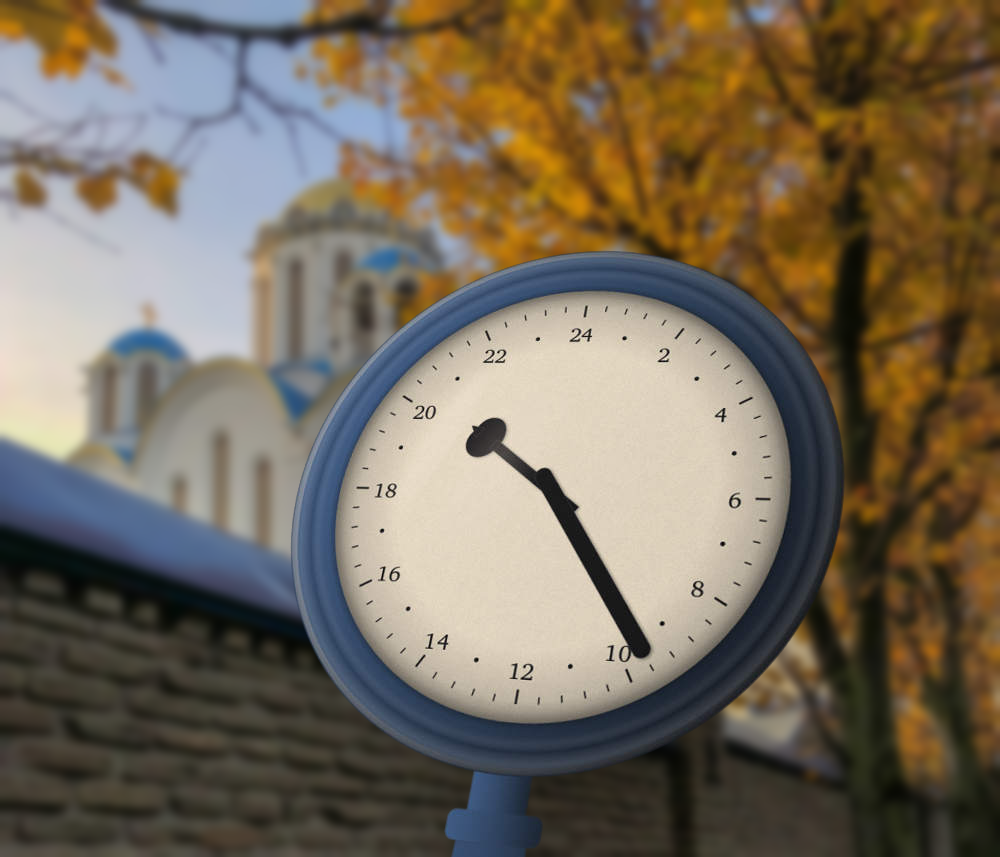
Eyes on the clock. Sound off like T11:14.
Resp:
T20:24
